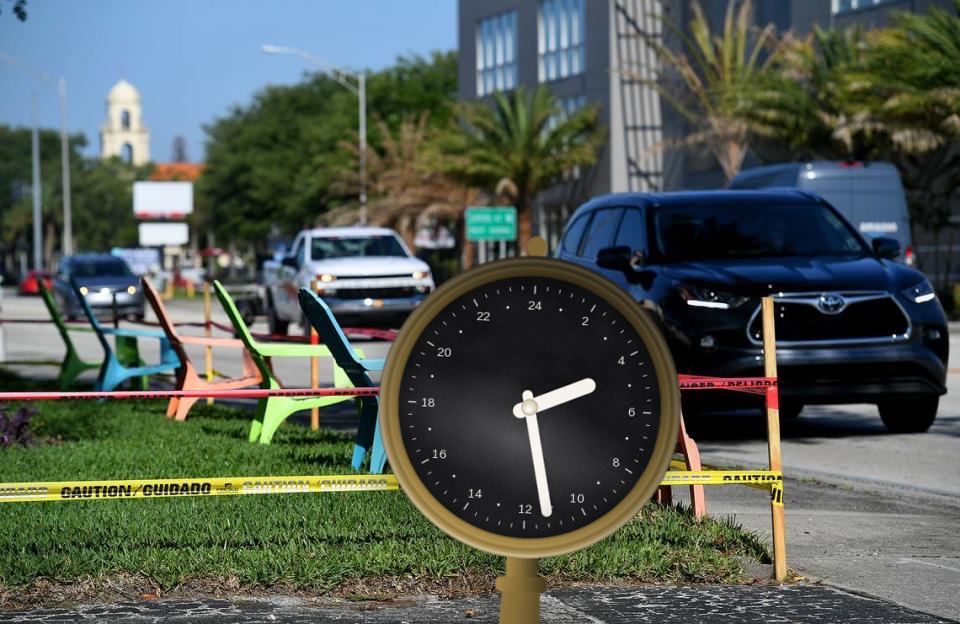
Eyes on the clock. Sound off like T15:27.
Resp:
T04:28
